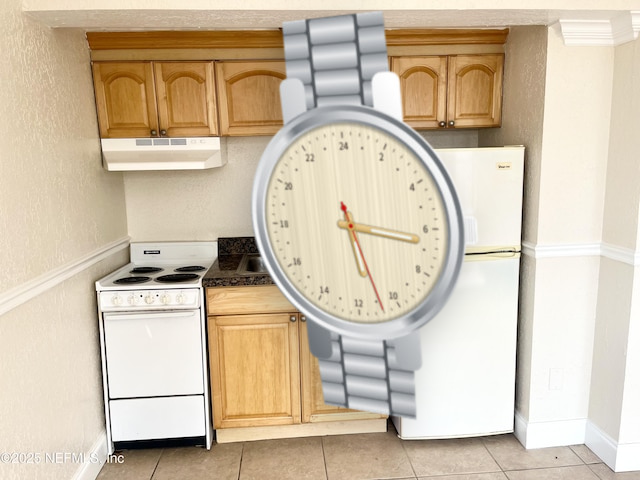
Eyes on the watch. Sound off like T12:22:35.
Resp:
T11:16:27
